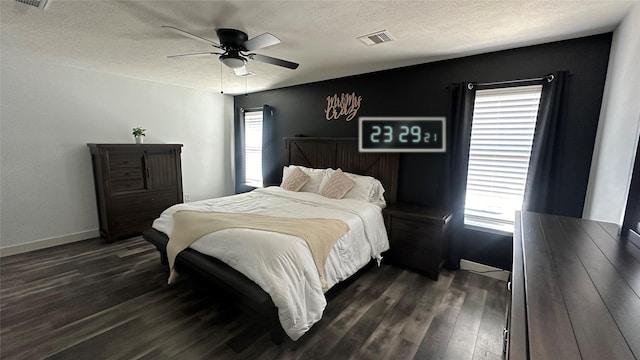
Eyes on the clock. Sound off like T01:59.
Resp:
T23:29
